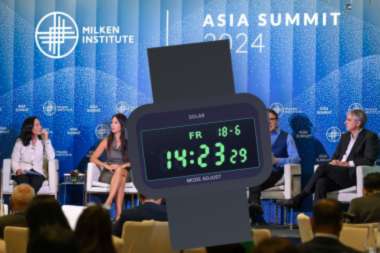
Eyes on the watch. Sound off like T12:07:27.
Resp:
T14:23:29
